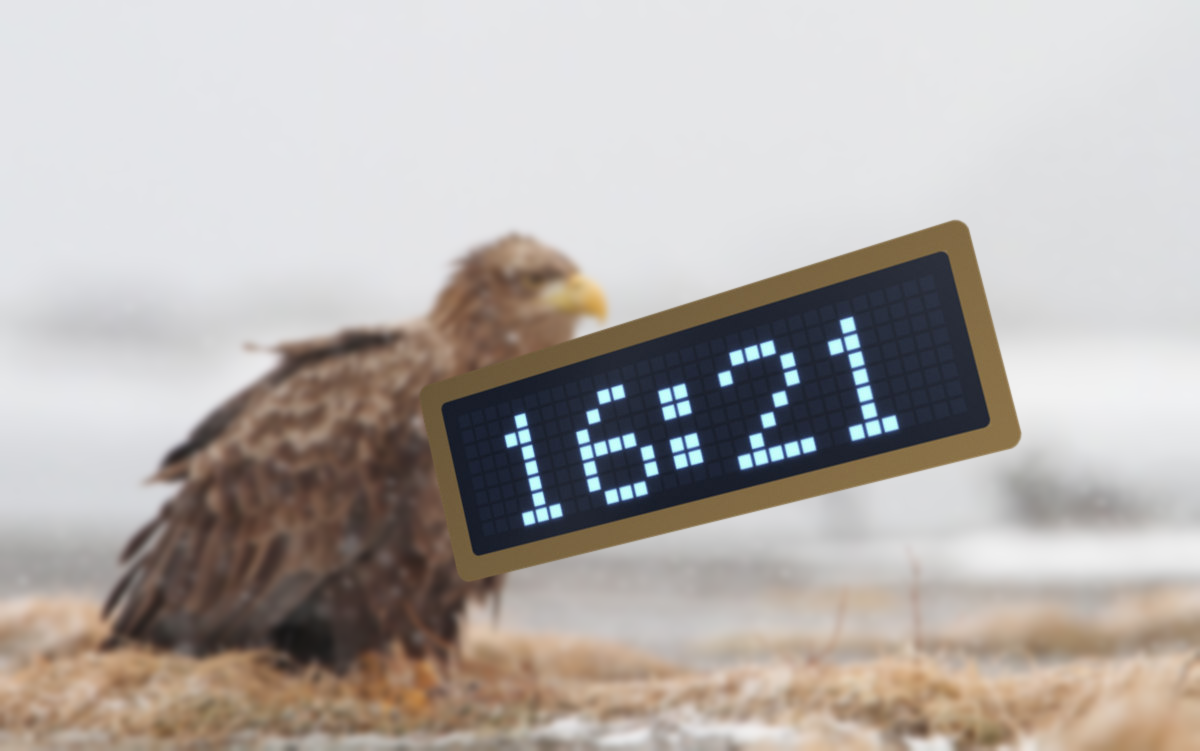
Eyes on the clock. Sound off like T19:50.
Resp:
T16:21
